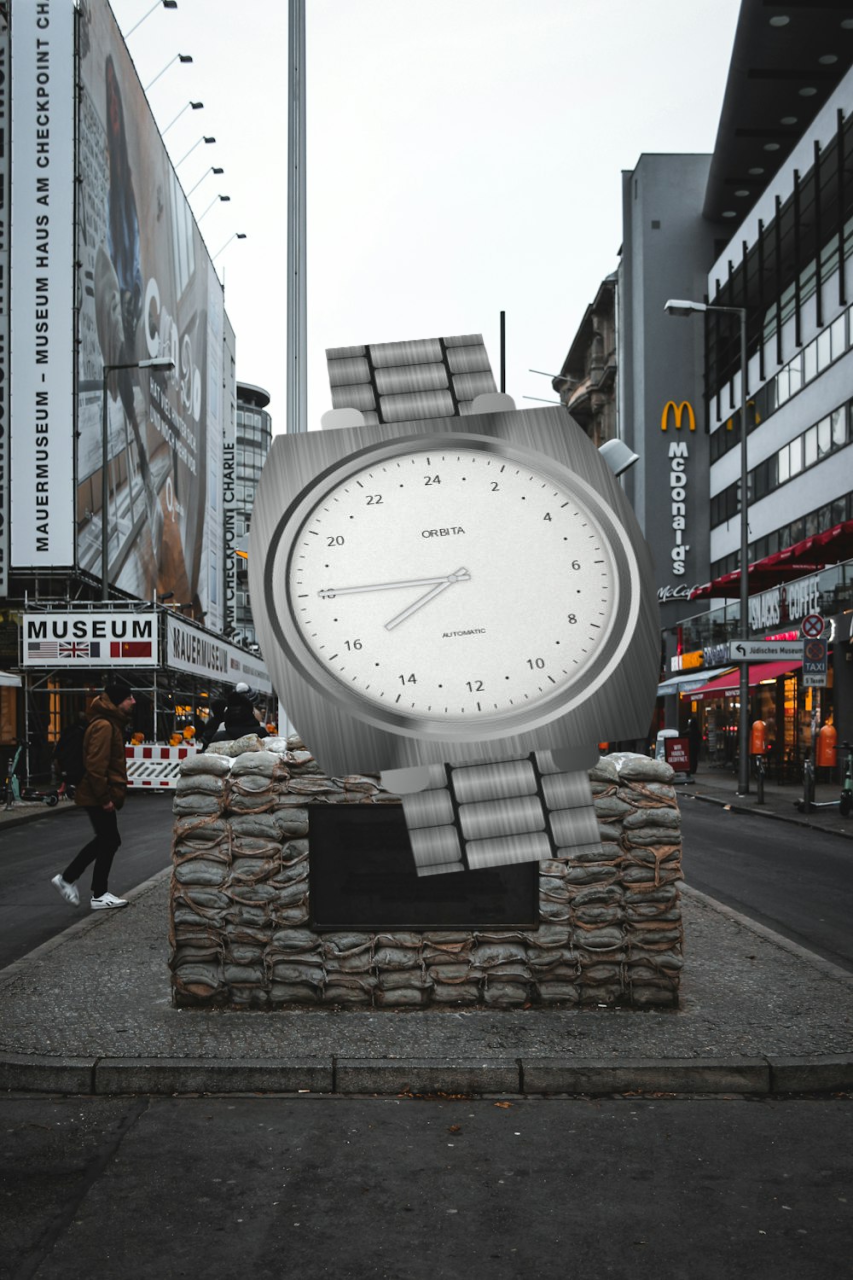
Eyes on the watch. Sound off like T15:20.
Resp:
T15:45
